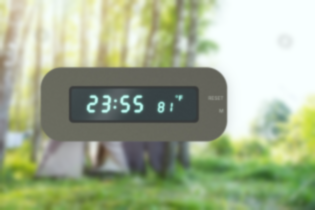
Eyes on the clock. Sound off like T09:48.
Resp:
T23:55
